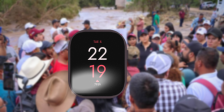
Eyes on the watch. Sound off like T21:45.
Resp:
T22:19
